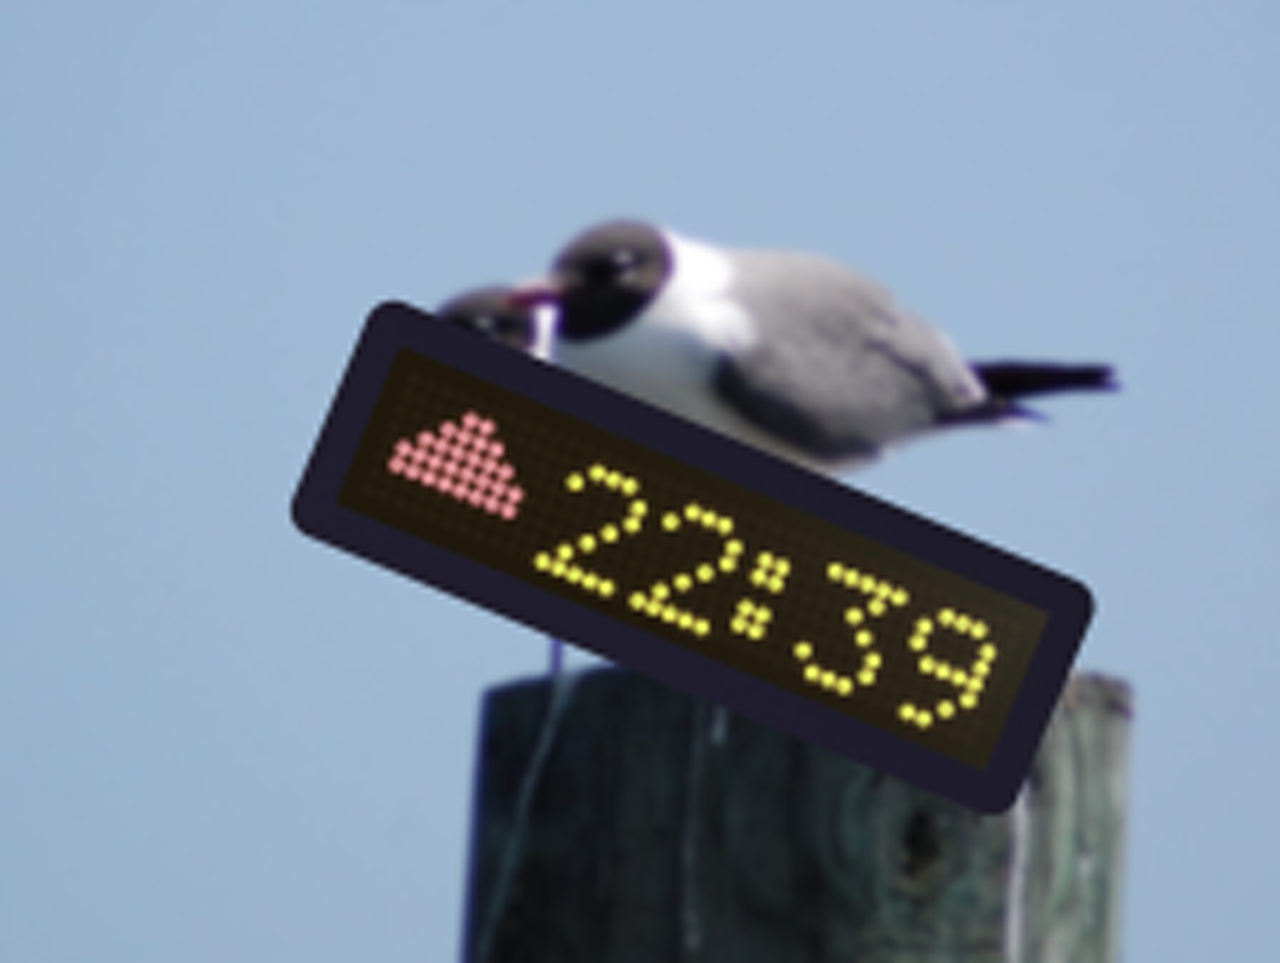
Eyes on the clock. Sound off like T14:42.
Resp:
T22:39
